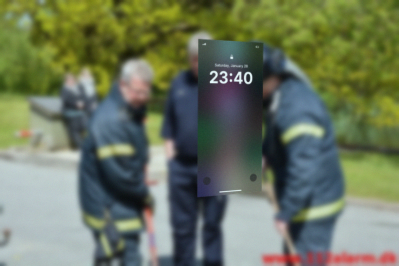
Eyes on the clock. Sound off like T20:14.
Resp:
T23:40
